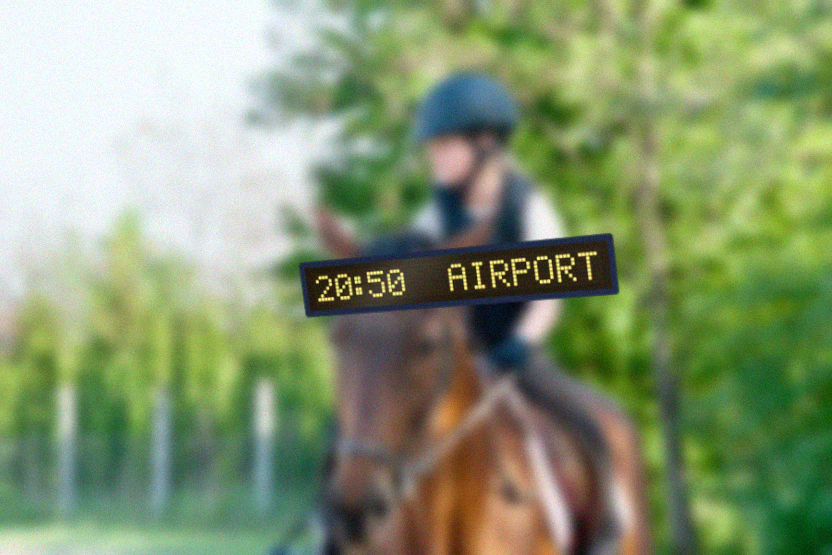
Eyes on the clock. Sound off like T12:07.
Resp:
T20:50
